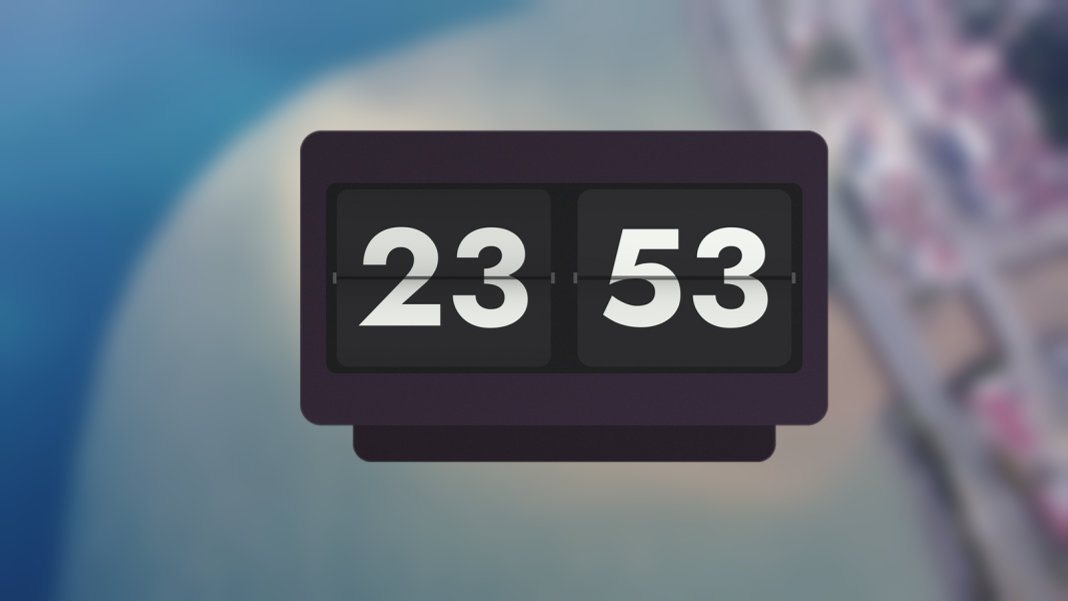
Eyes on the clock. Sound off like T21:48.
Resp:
T23:53
